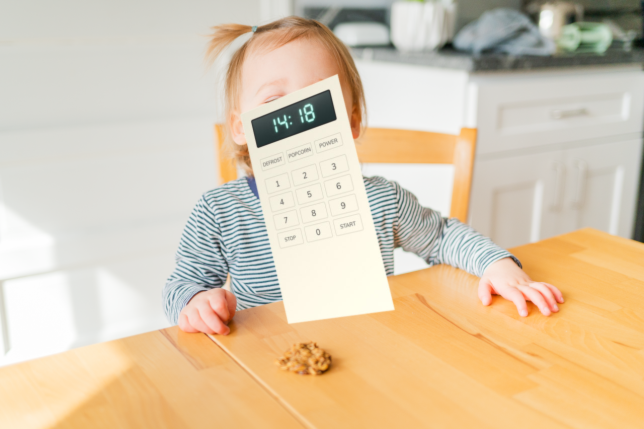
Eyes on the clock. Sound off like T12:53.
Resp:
T14:18
